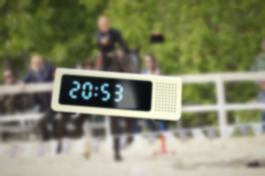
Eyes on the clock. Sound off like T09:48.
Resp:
T20:53
